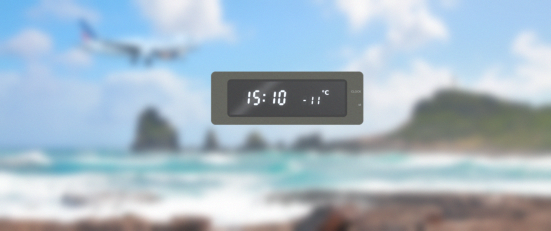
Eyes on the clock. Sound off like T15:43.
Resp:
T15:10
